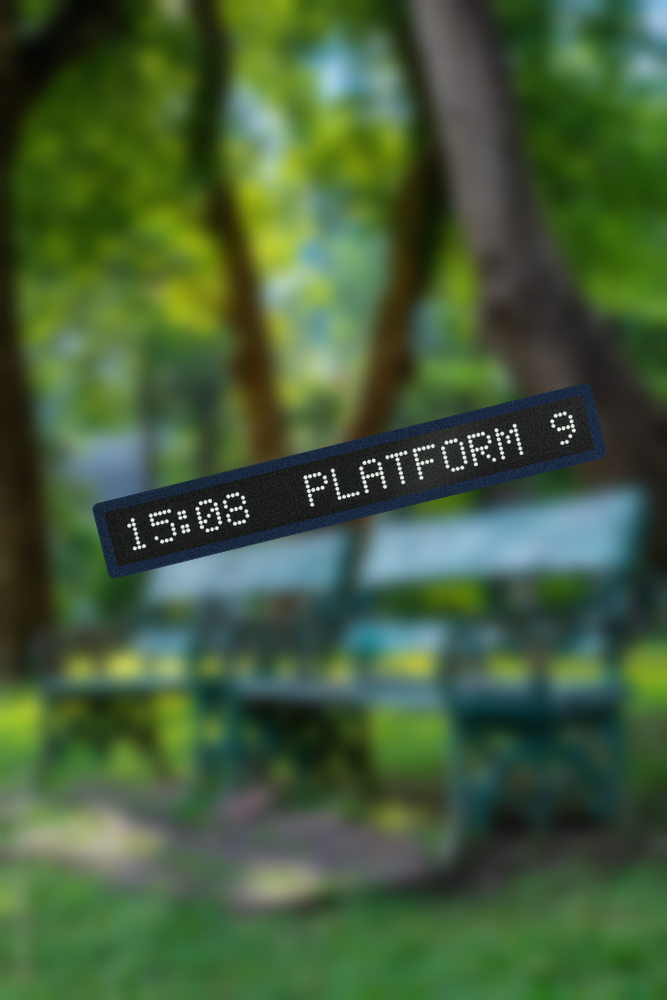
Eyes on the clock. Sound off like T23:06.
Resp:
T15:08
